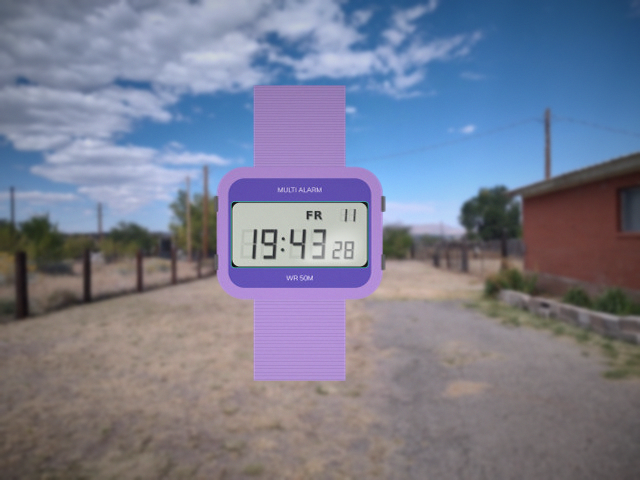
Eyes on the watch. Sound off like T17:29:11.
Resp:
T19:43:28
